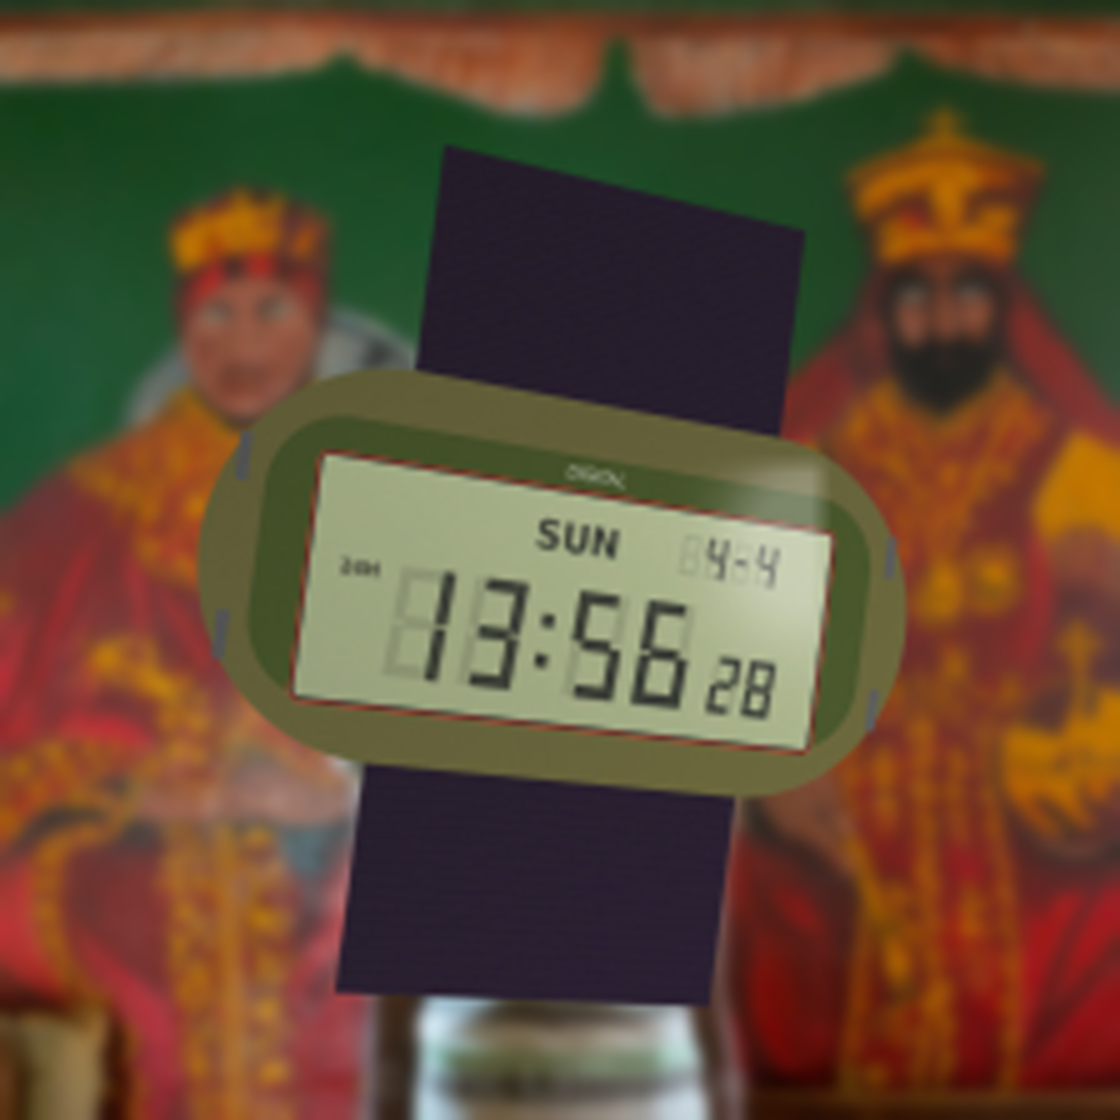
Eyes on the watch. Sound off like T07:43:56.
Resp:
T13:56:28
